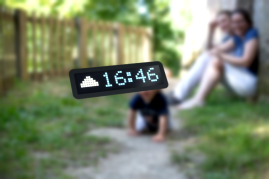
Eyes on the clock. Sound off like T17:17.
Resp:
T16:46
